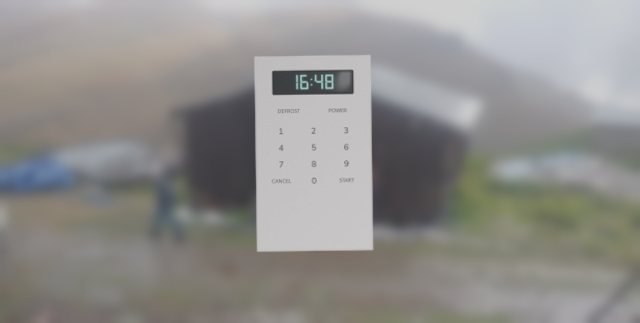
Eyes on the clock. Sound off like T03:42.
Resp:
T16:48
